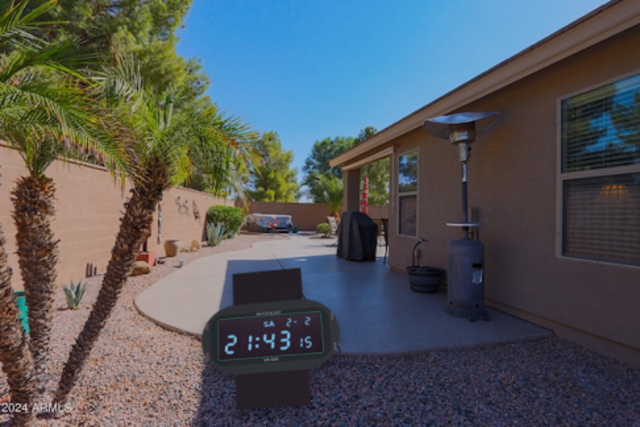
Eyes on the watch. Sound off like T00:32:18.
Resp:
T21:43:15
